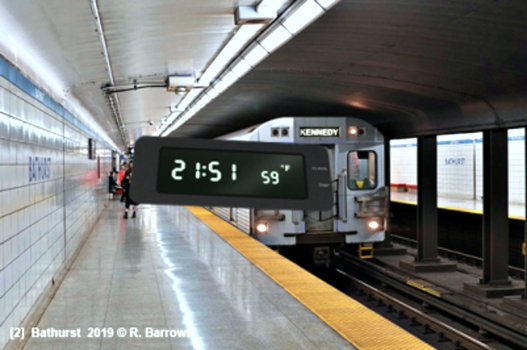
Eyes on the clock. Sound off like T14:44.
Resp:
T21:51
